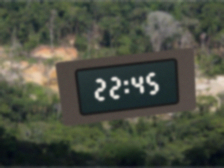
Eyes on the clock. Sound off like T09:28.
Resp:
T22:45
